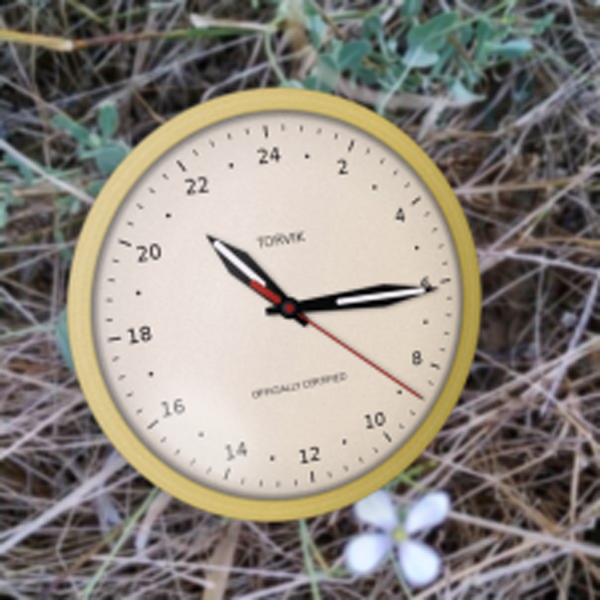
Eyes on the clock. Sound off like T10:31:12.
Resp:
T21:15:22
